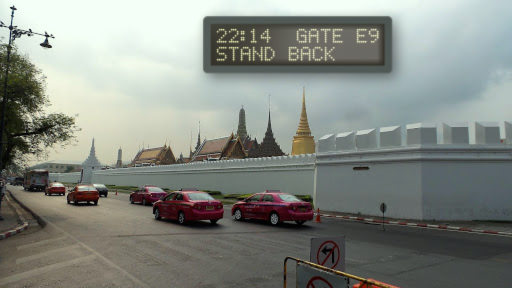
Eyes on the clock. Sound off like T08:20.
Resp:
T22:14
